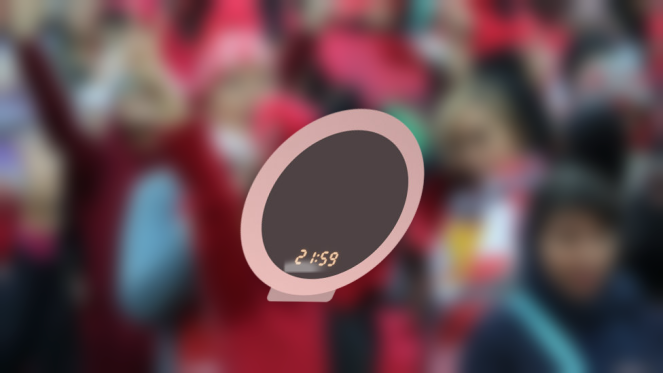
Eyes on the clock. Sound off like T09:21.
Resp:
T21:59
